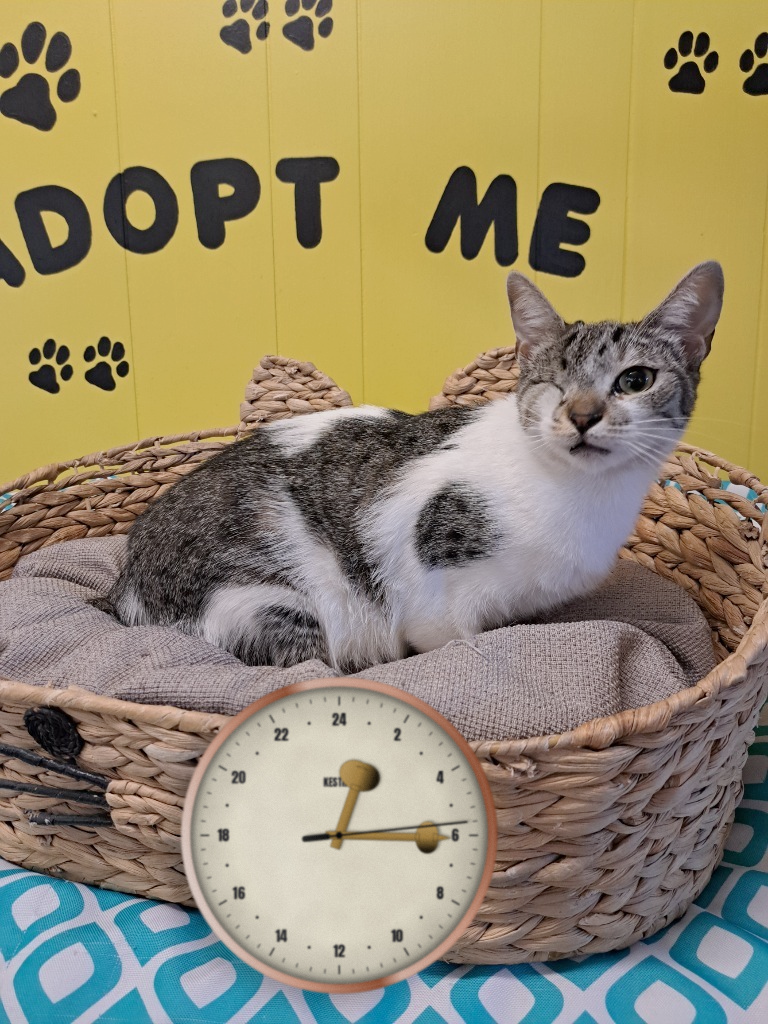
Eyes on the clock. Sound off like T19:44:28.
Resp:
T01:15:14
